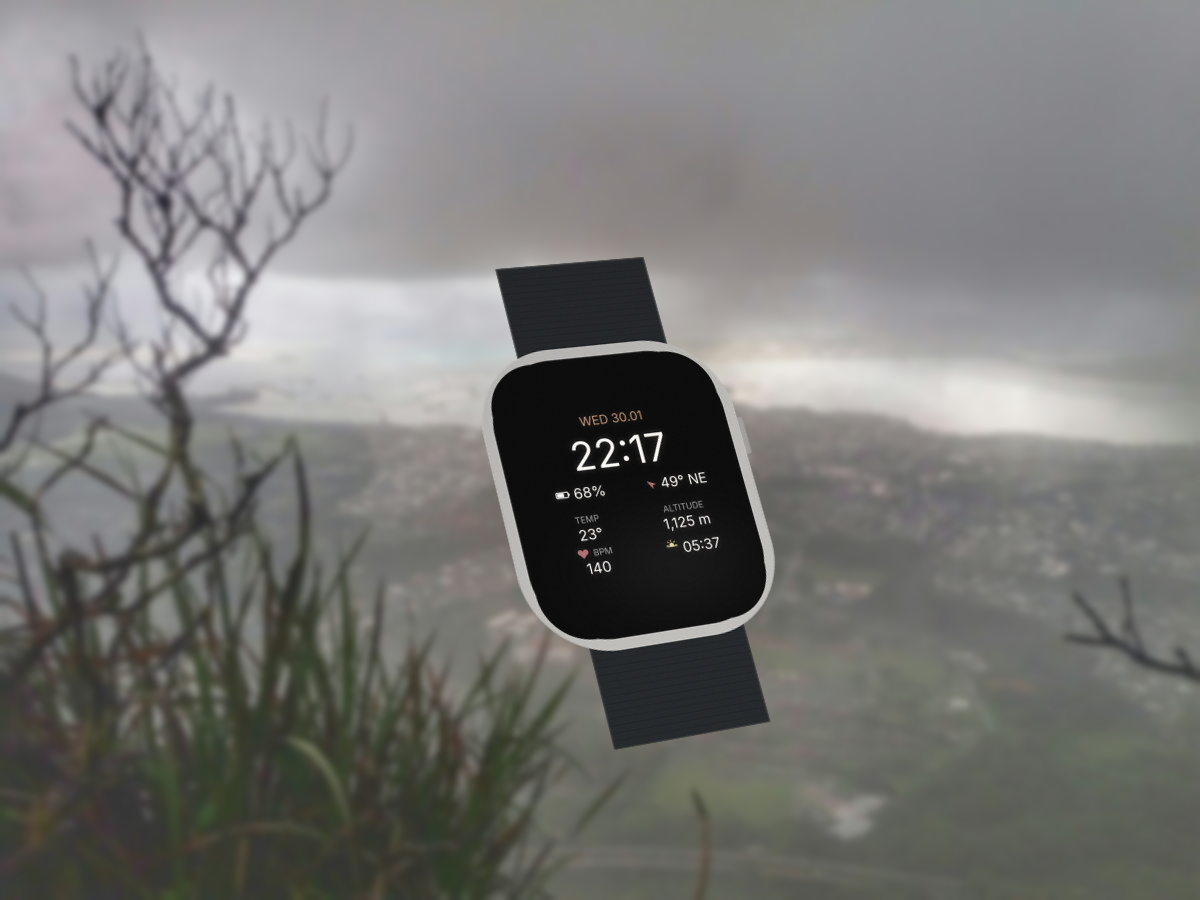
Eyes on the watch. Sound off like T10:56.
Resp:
T22:17
